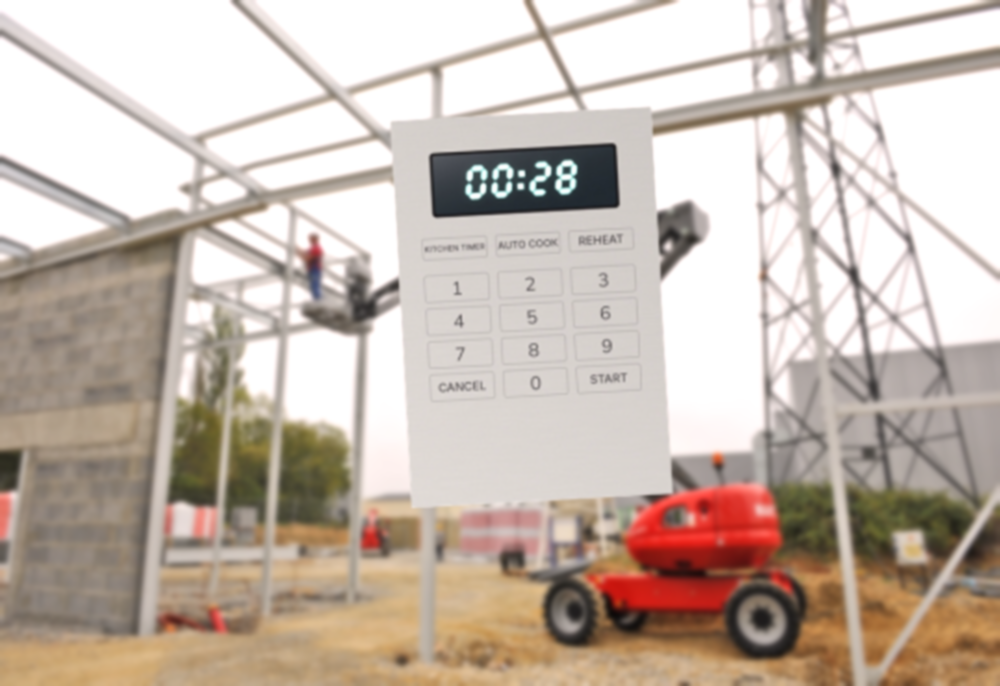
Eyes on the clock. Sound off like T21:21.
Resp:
T00:28
